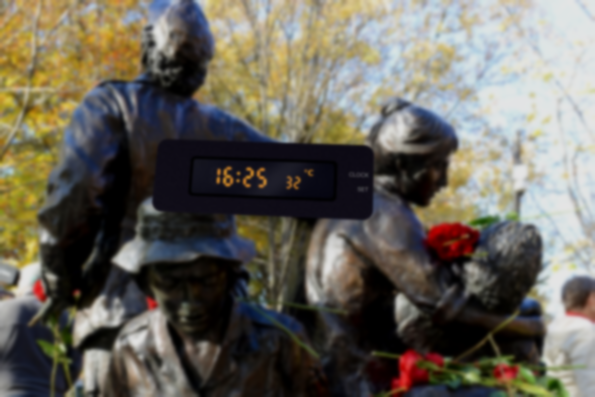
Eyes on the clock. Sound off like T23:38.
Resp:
T16:25
